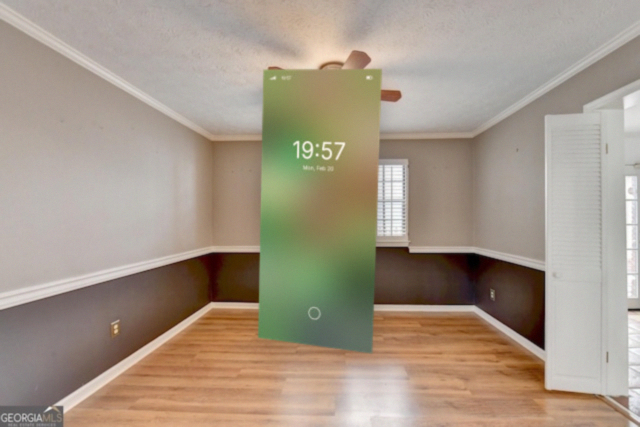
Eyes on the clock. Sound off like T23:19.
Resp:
T19:57
